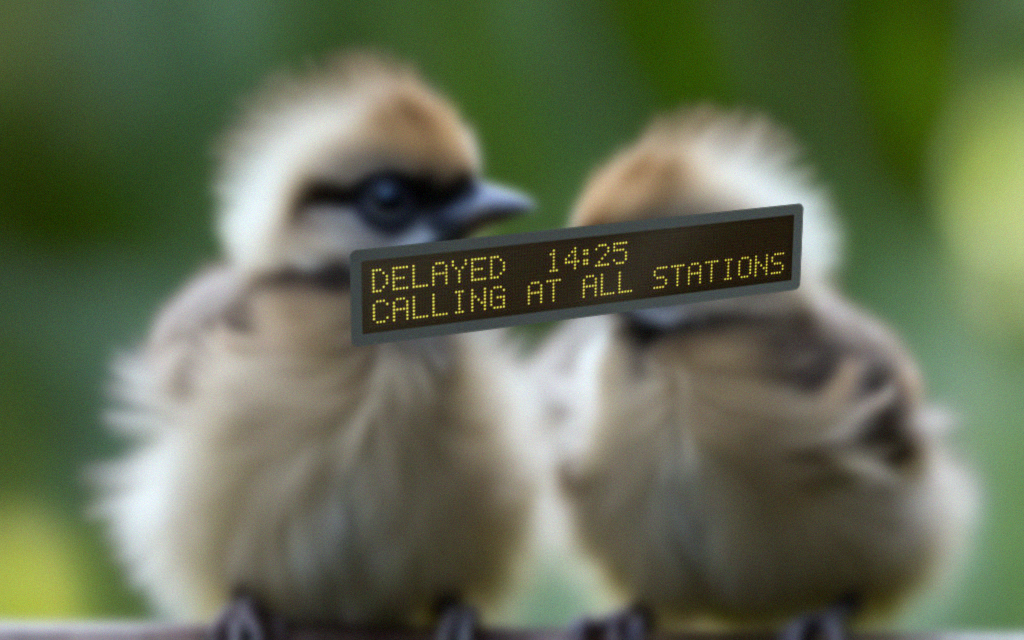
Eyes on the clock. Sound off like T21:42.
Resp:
T14:25
